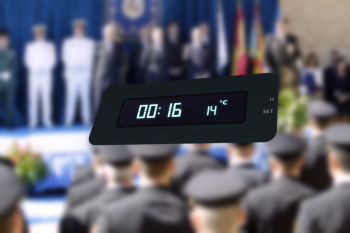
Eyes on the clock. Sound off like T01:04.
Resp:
T00:16
